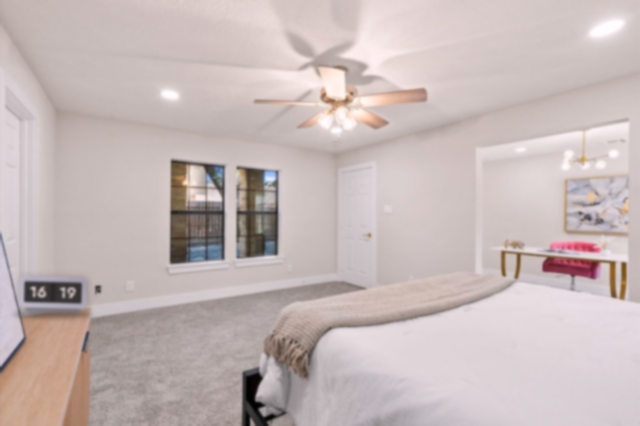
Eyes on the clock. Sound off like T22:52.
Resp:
T16:19
